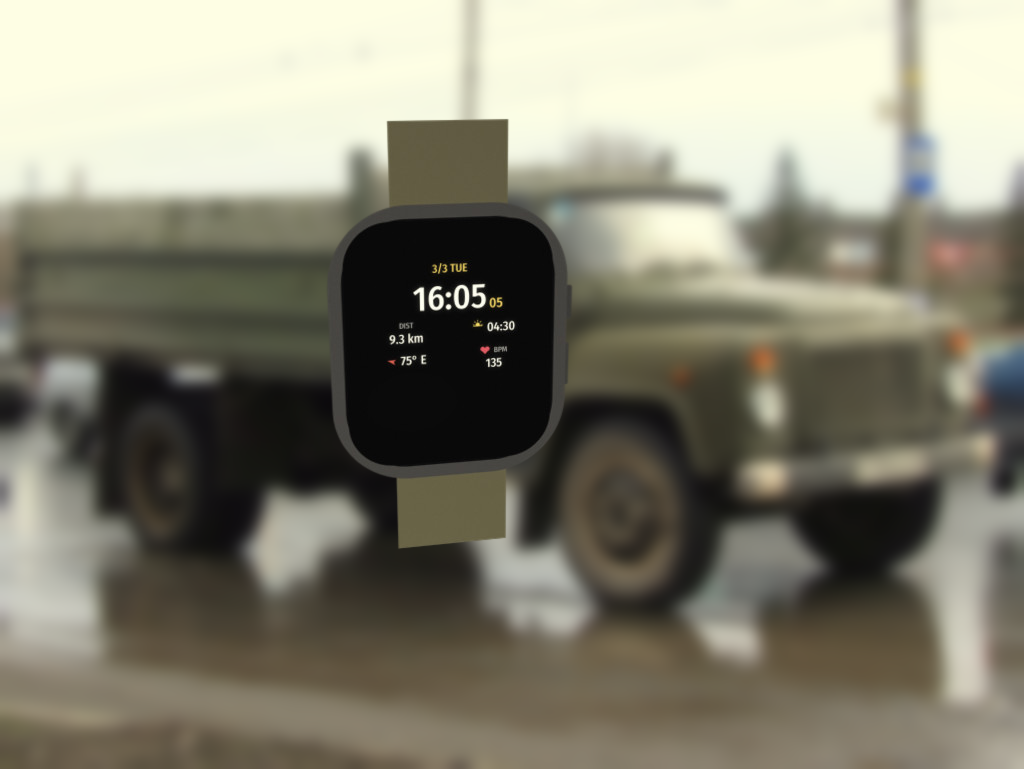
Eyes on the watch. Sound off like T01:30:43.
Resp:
T16:05:05
